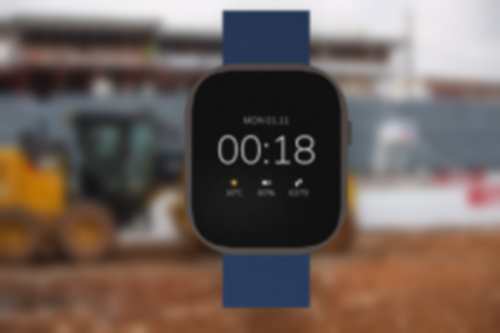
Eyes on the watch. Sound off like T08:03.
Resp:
T00:18
